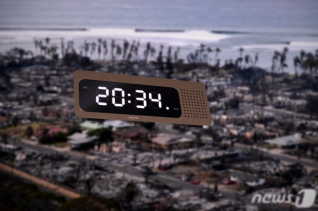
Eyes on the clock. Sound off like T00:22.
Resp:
T20:34
